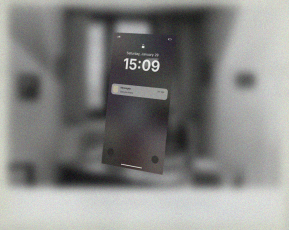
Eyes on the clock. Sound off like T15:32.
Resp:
T15:09
